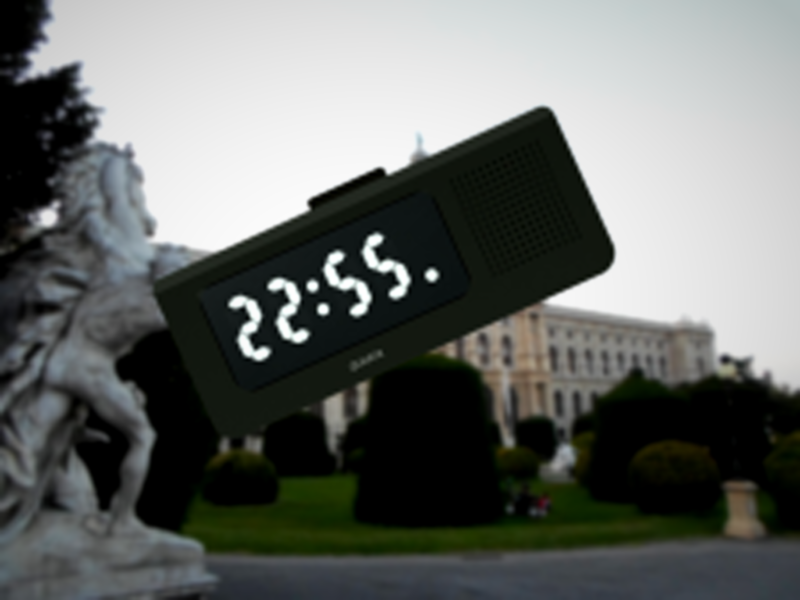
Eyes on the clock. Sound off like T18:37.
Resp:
T22:55
